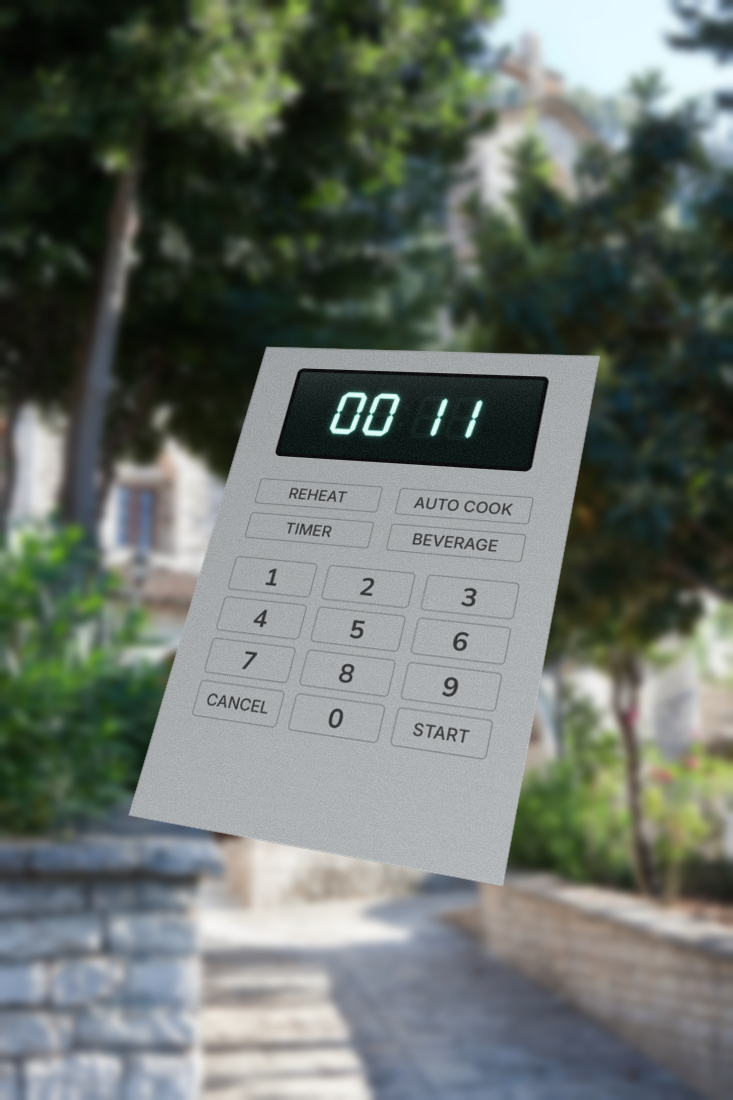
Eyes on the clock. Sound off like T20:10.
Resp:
T00:11
